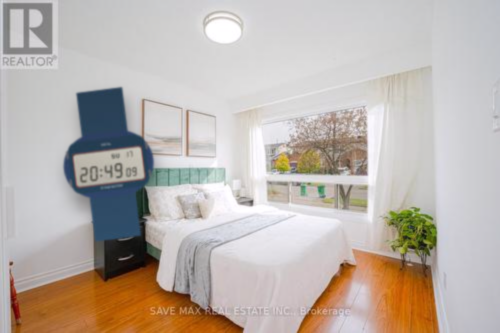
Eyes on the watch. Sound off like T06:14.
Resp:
T20:49
